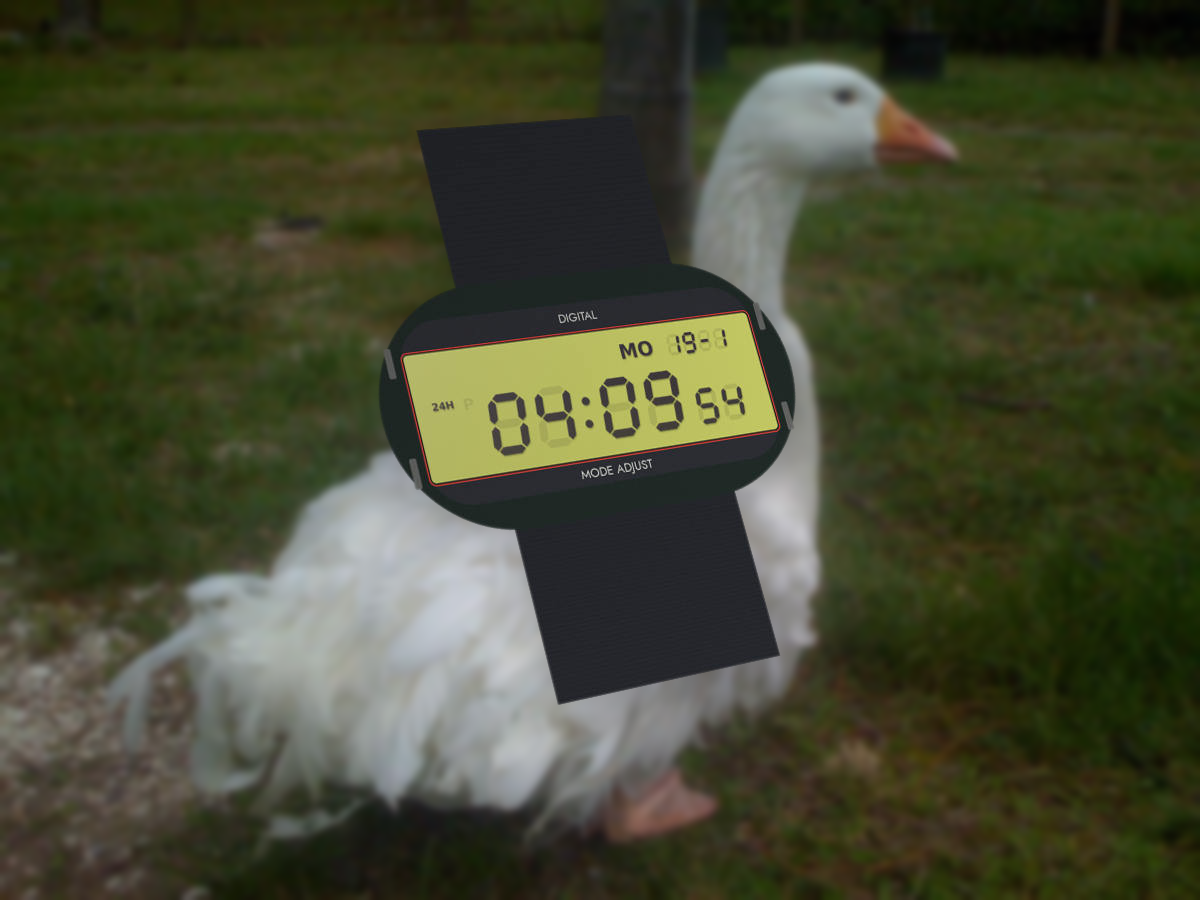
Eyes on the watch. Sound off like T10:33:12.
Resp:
T04:09:54
